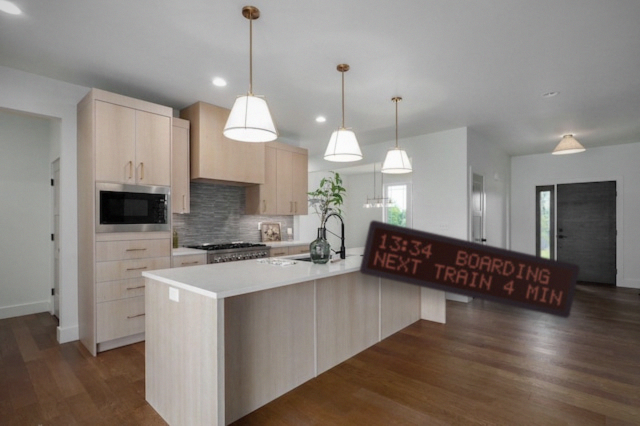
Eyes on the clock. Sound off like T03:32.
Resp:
T13:34
